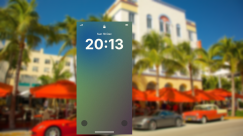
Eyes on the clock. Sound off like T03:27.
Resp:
T20:13
